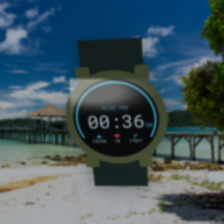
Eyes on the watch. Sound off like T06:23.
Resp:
T00:36
